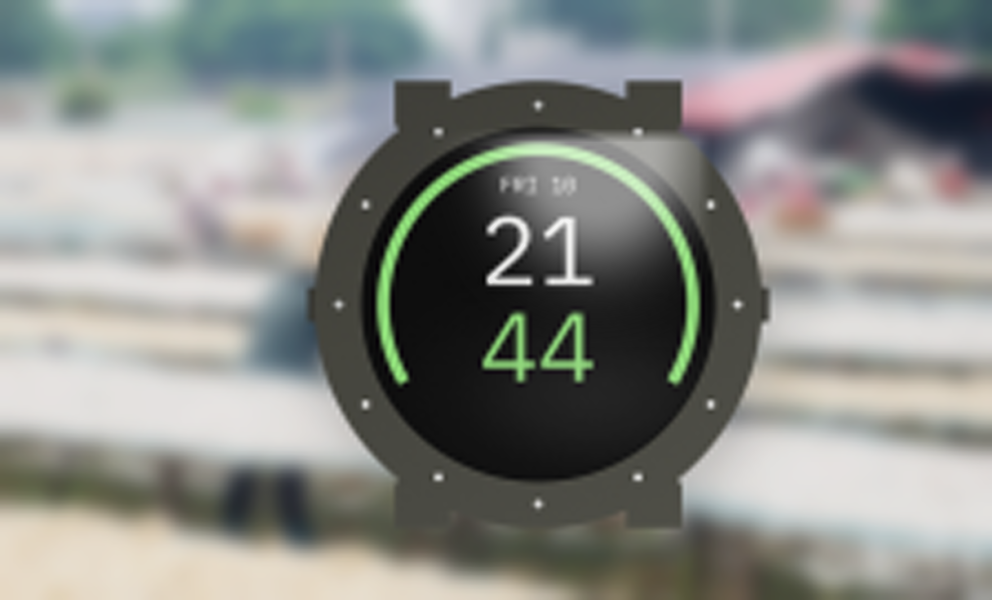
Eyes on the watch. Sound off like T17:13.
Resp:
T21:44
